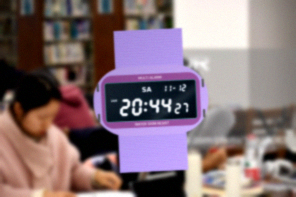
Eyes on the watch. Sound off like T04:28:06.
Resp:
T20:44:27
